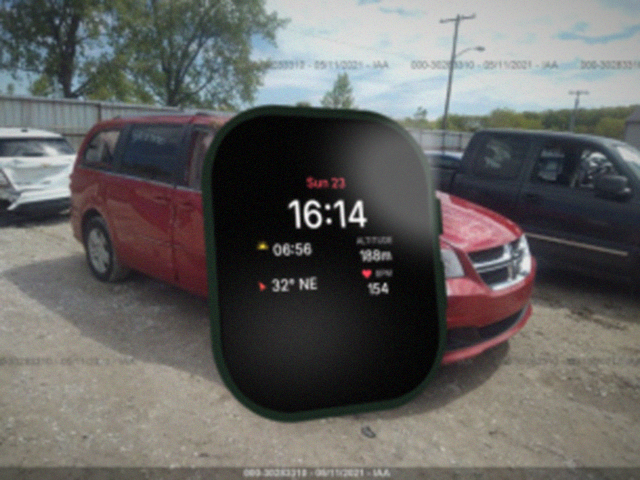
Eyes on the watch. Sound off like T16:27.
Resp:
T16:14
